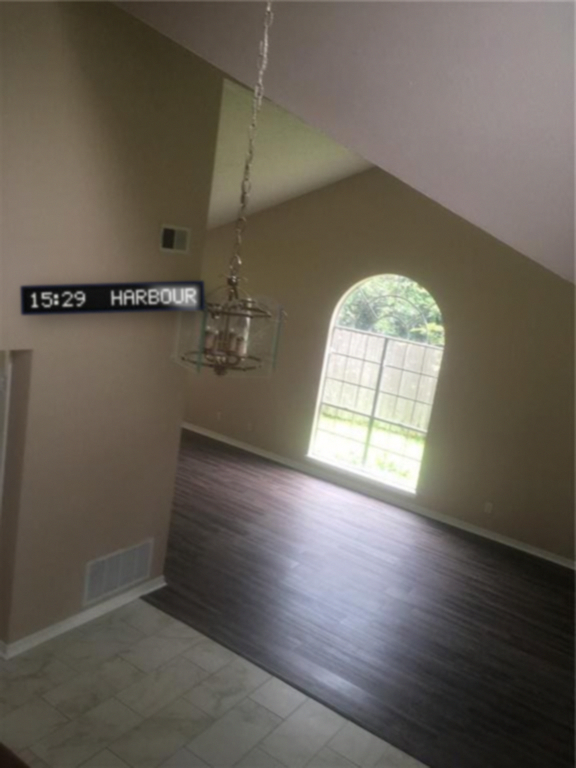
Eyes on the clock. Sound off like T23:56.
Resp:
T15:29
